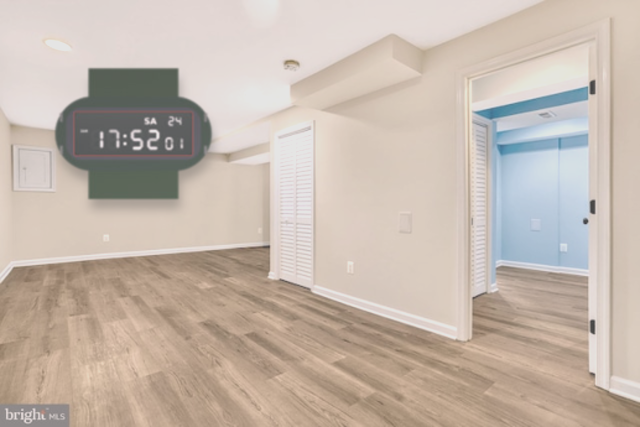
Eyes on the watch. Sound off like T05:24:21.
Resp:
T17:52:01
